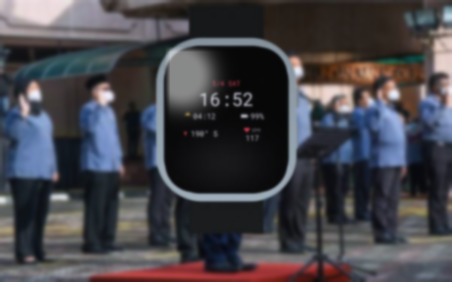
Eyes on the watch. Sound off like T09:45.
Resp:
T16:52
